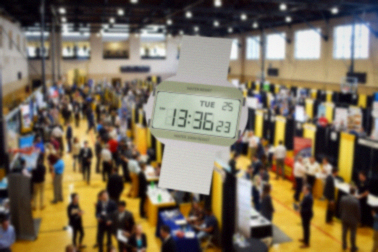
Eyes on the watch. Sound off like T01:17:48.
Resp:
T13:36:23
